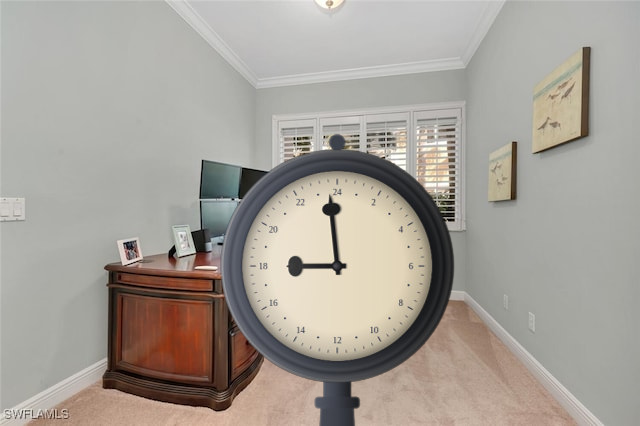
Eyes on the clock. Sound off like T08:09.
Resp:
T17:59
